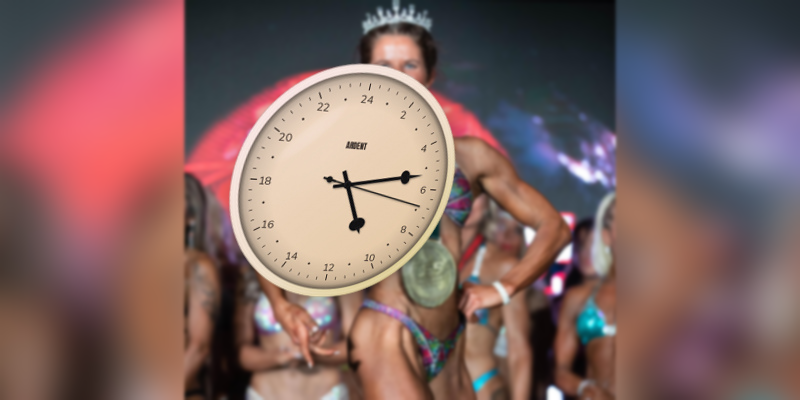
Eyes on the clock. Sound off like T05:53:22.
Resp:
T10:13:17
